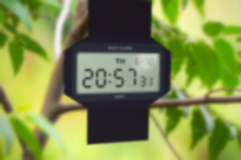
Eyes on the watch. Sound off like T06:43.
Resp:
T20:57
